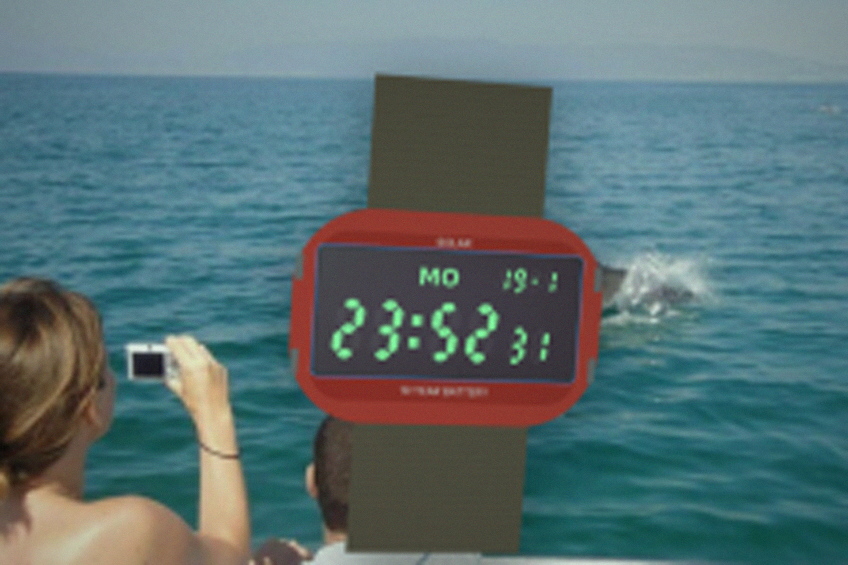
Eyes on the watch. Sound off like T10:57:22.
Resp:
T23:52:31
